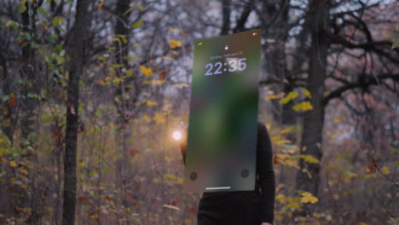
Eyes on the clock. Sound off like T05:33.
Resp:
T22:35
